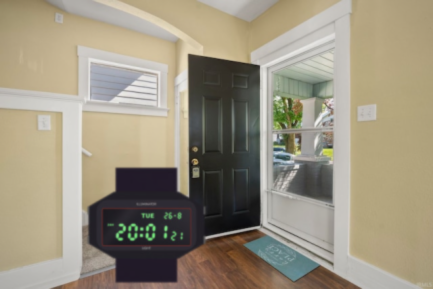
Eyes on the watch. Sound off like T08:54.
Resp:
T20:01
